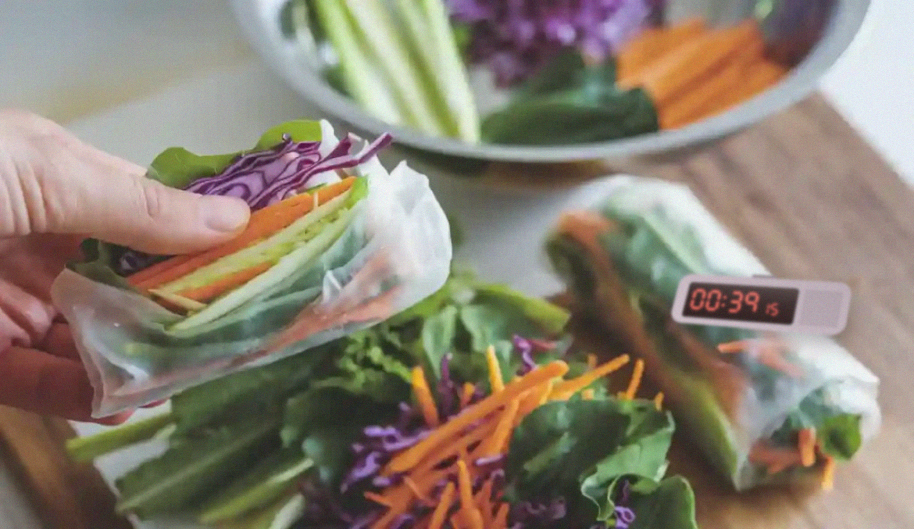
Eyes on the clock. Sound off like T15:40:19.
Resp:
T00:39:15
